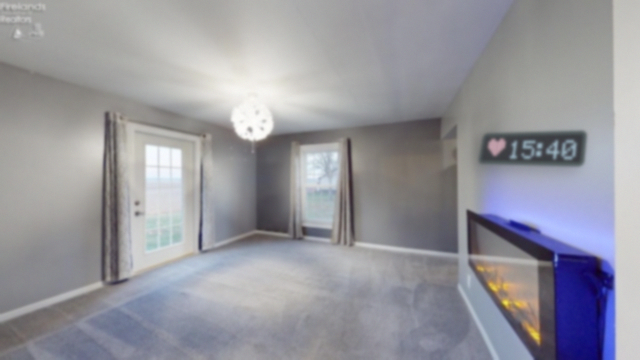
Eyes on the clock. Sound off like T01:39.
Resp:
T15:40
